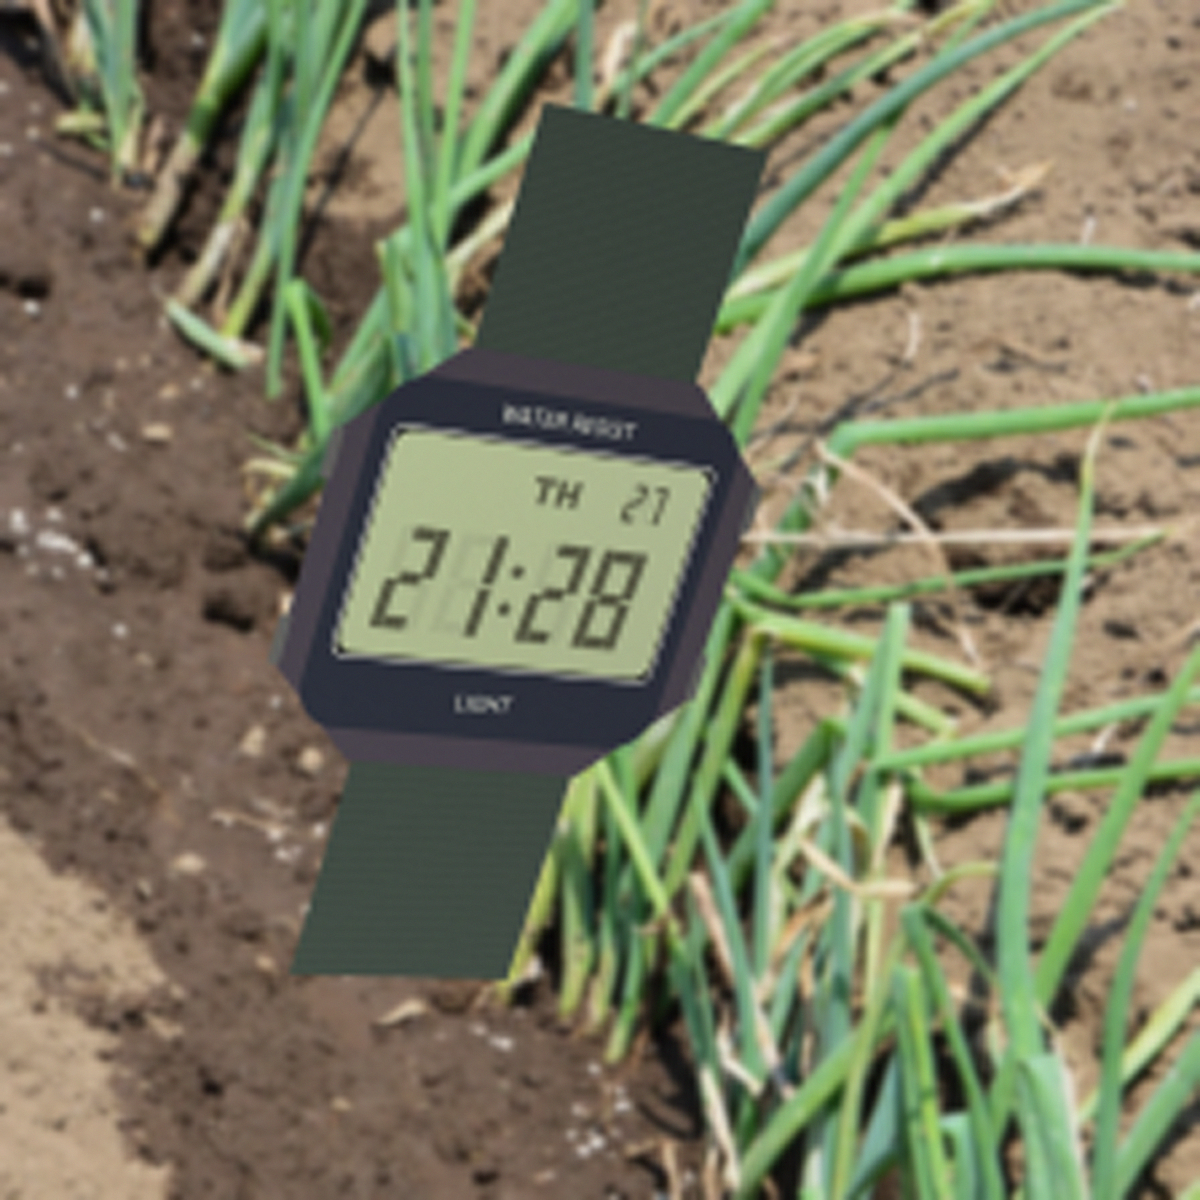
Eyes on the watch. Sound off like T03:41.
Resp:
T21:28
